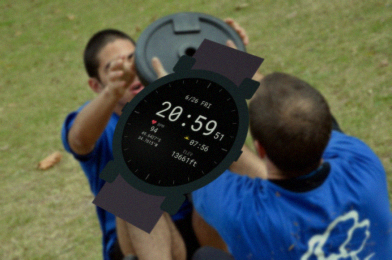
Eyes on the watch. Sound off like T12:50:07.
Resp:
T20:59:51
